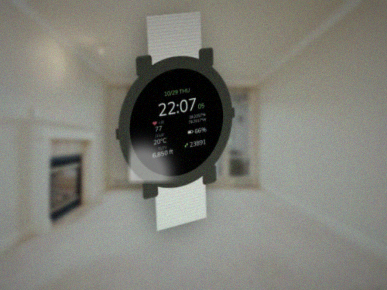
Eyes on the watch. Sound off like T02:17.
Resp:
T22:07
